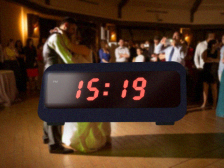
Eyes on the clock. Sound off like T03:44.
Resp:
T15:19
